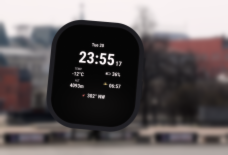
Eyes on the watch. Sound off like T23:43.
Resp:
T23:55
